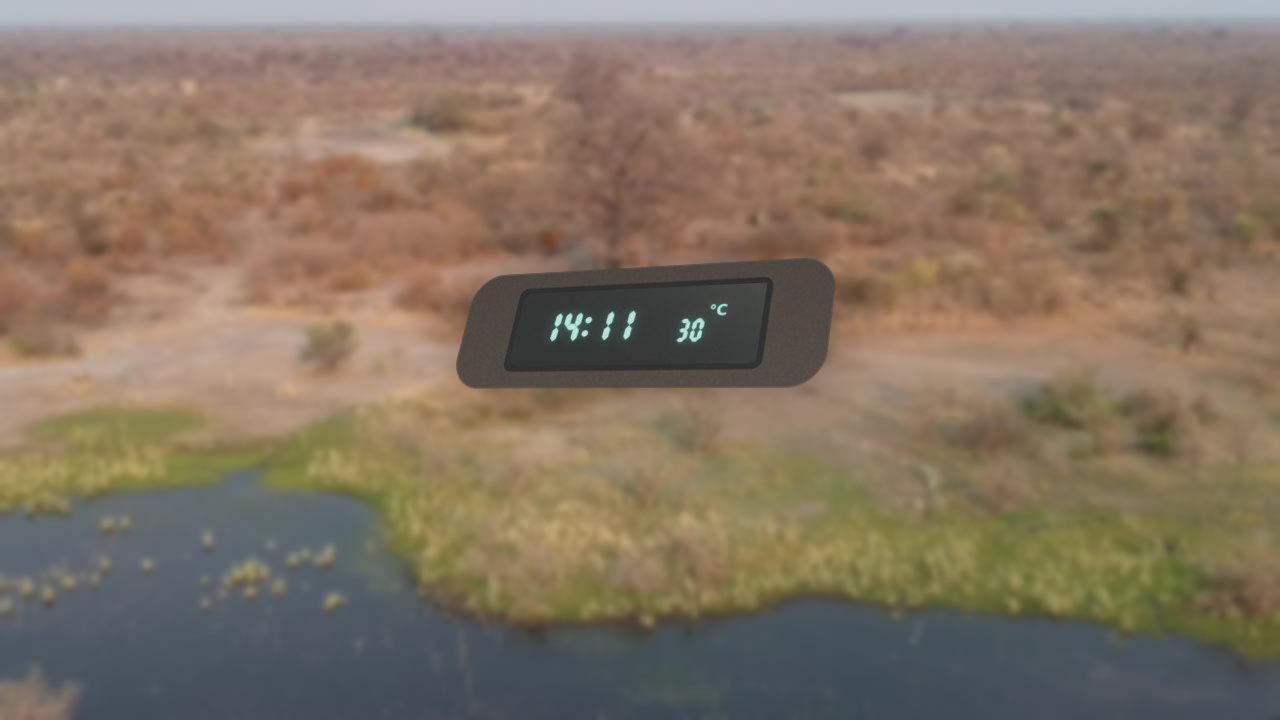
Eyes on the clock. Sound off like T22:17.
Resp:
T14:11
